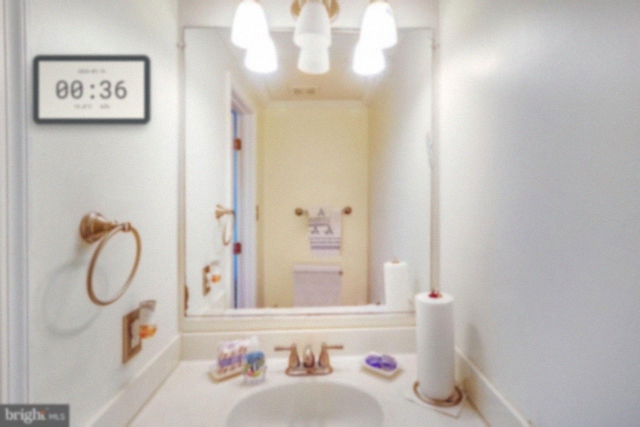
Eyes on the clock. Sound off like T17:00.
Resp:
T00:36
